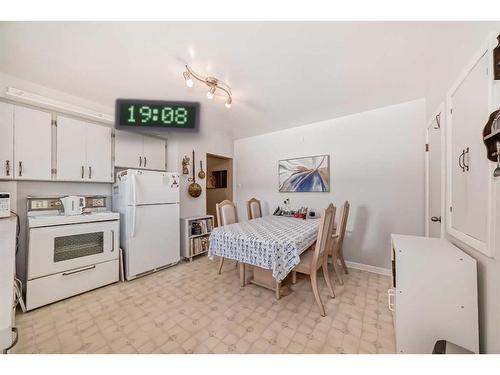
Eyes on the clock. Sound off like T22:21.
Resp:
T19:08
